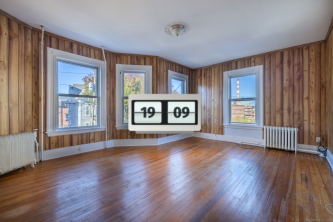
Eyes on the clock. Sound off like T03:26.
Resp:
T19:09
